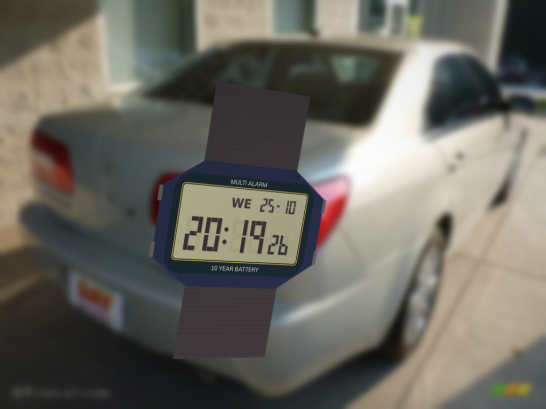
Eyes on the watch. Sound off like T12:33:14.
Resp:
T20:19:26
